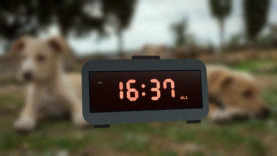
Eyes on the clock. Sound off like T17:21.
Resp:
T16:37
